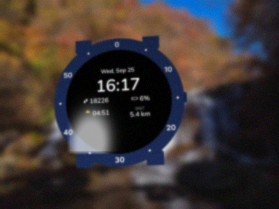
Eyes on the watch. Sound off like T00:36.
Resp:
T16:17
